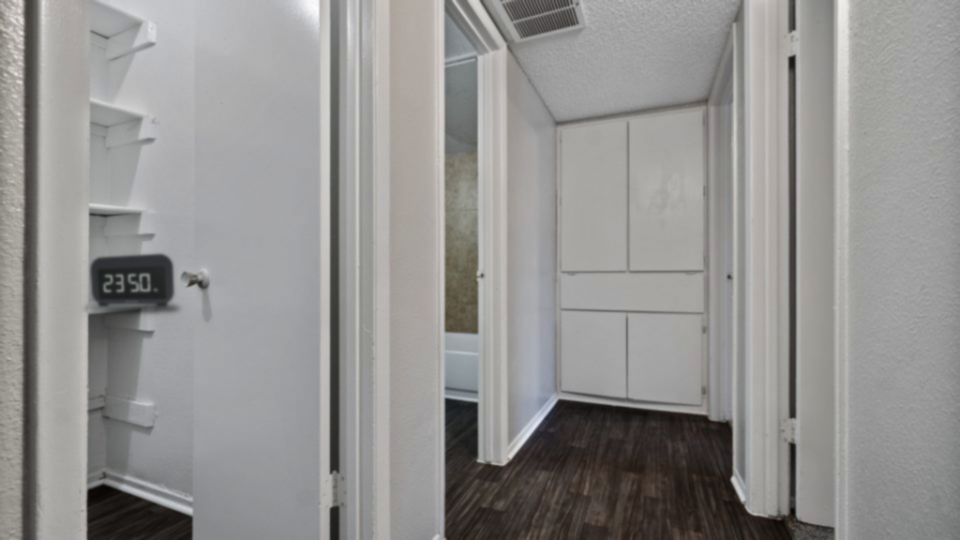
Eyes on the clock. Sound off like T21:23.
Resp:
T23:50
